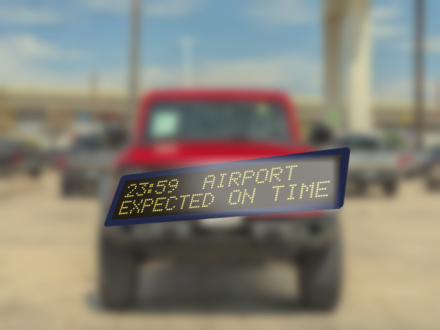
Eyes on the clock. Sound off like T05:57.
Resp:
T23:59
